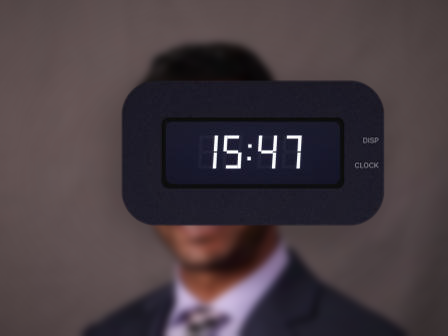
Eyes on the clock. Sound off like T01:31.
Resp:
T15:47
